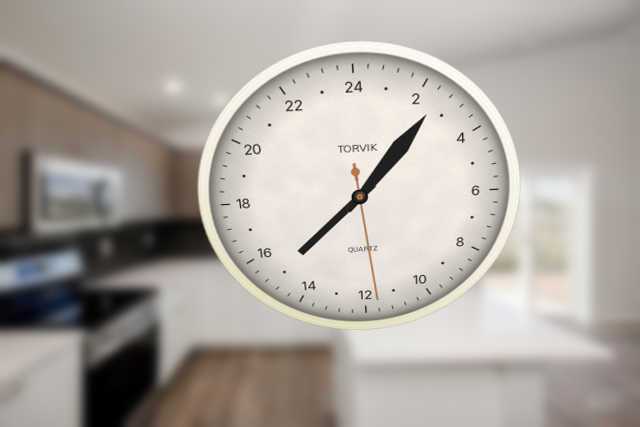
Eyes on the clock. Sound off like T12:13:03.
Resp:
T15:06:29
